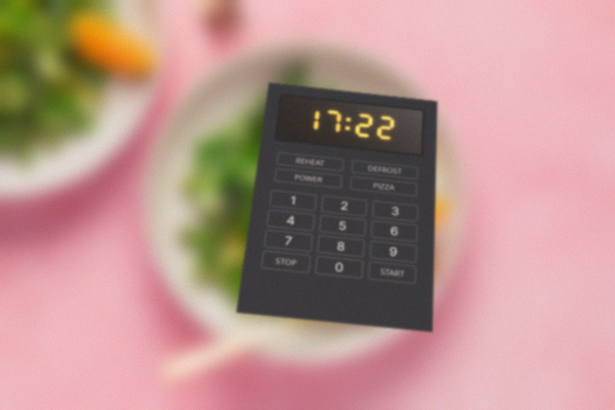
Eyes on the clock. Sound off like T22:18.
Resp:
T17:22
